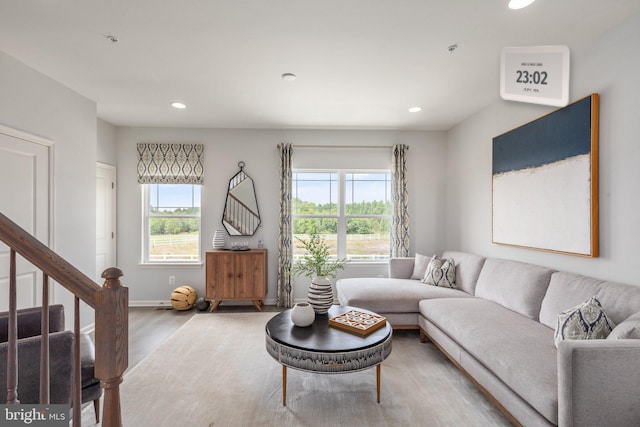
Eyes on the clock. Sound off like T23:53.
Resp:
T23:02
